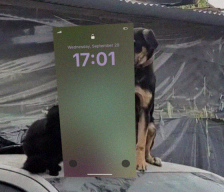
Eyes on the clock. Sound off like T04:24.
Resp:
T17:01
